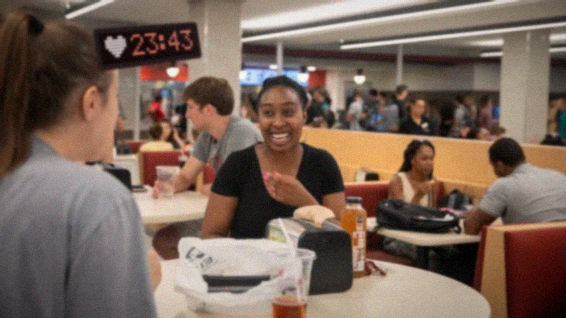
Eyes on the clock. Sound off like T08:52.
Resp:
T23:43
